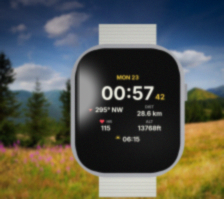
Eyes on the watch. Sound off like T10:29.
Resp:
T00:57
